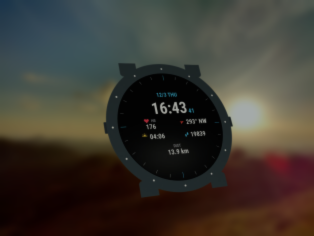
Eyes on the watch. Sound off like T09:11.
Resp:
T16:43
